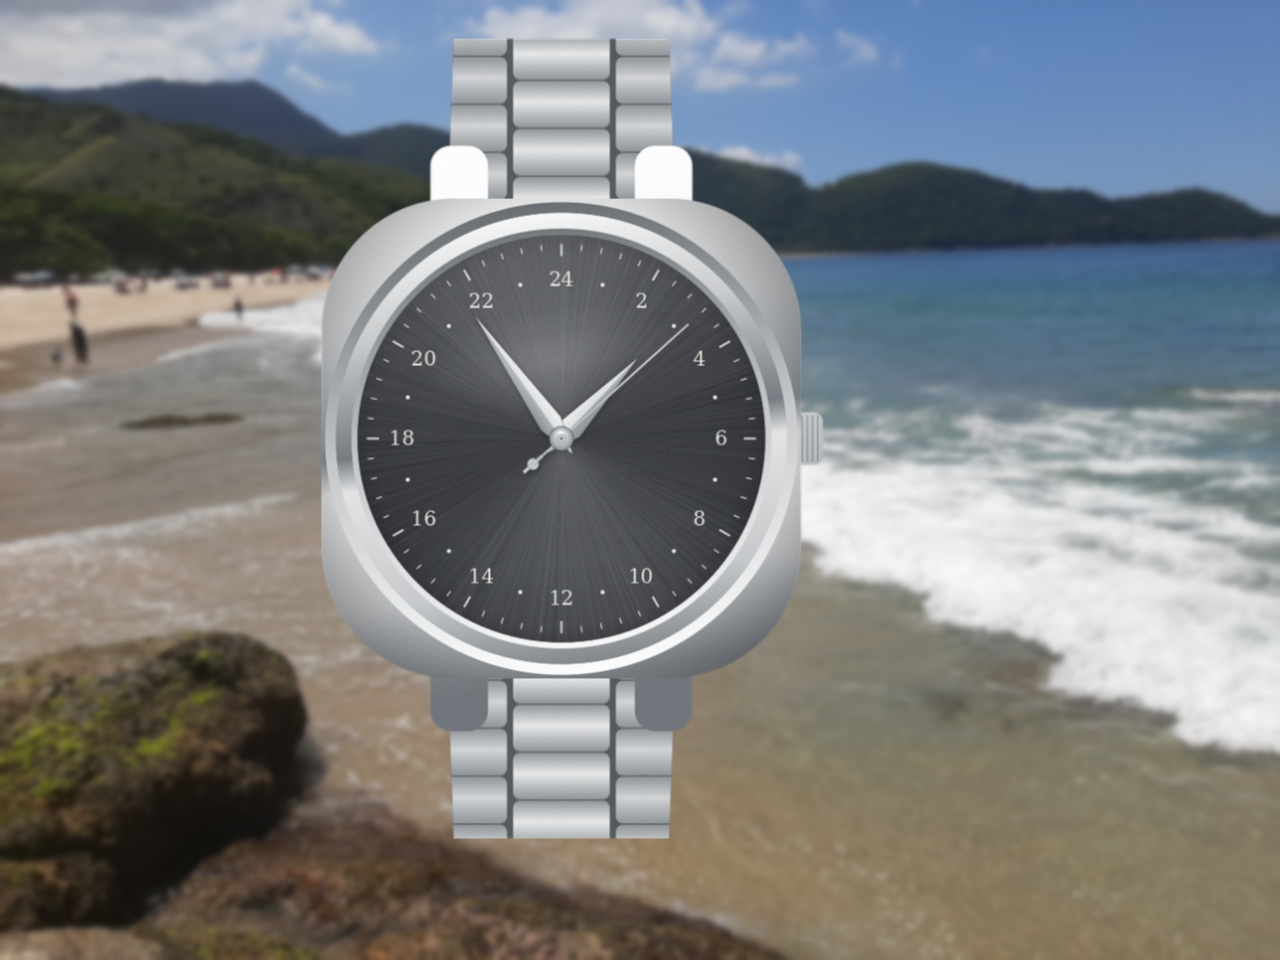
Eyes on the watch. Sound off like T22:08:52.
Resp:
T02:54:08
